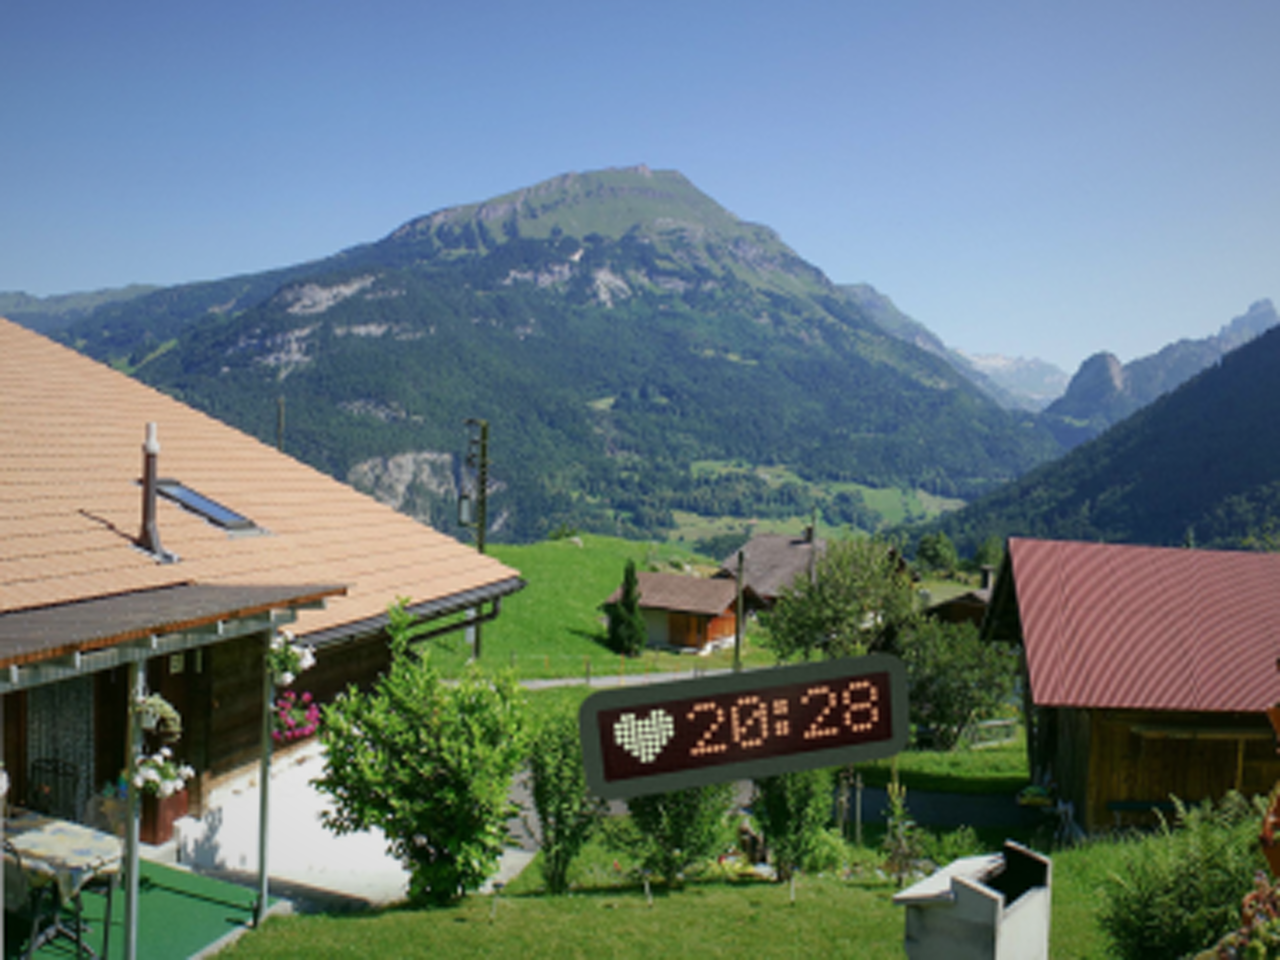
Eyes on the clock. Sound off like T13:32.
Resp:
T20:28
